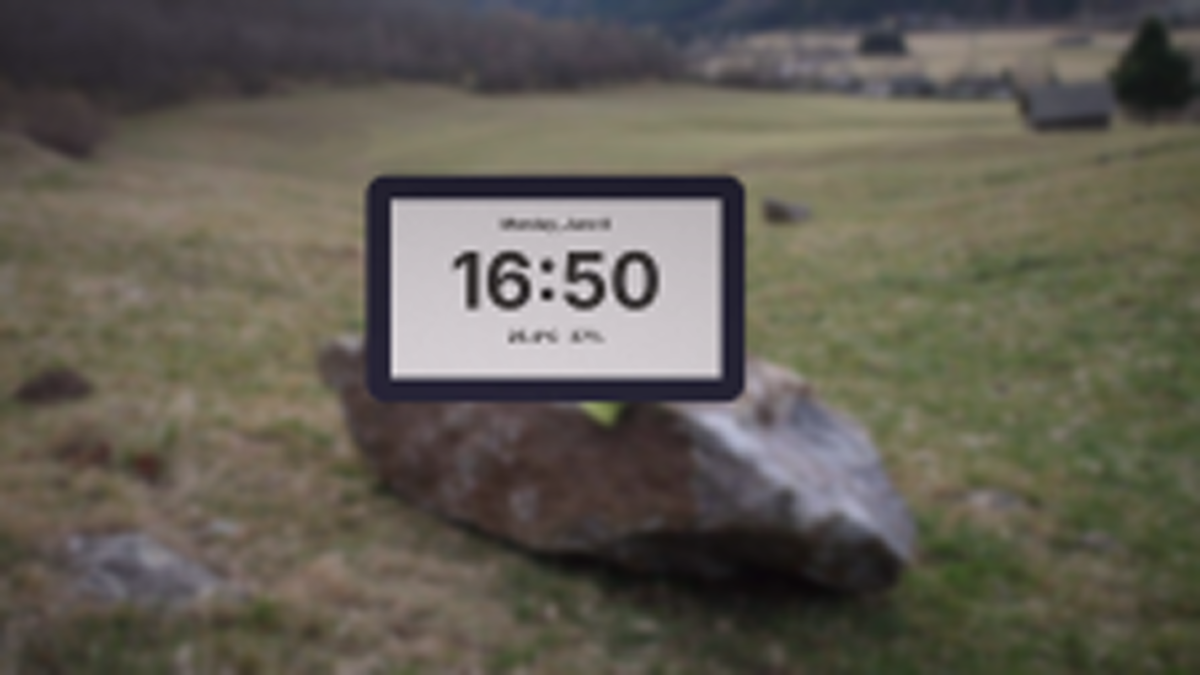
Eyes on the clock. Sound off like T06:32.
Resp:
T16:50
